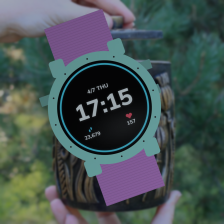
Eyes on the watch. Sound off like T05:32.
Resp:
T17:15
